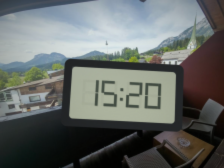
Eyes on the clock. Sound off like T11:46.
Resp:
T15:20
